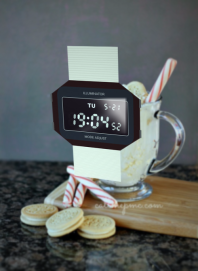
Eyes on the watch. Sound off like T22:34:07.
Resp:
T19:04:52
